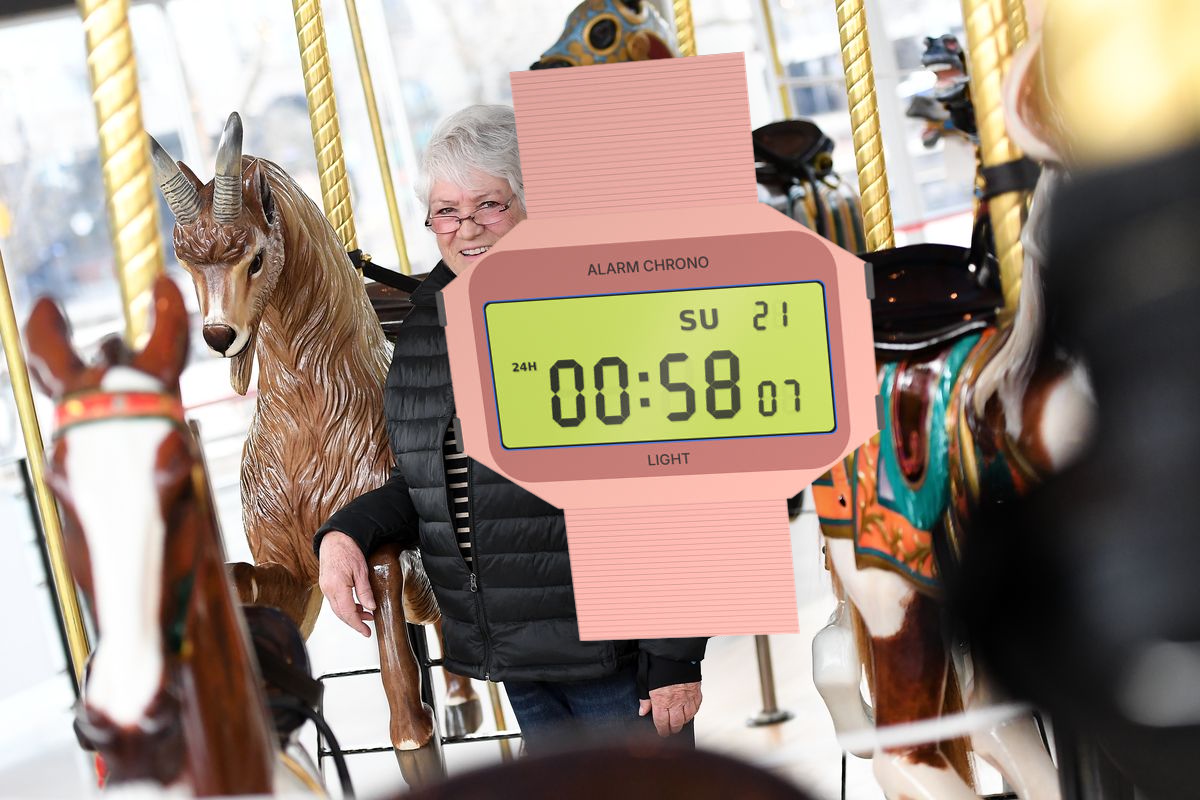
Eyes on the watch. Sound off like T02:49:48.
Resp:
T00:58:07
